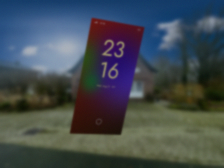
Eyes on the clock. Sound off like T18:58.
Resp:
T23:16
